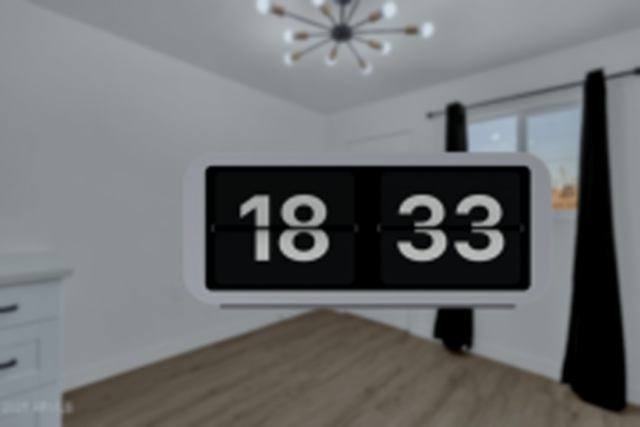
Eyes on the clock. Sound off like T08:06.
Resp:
T18:33
